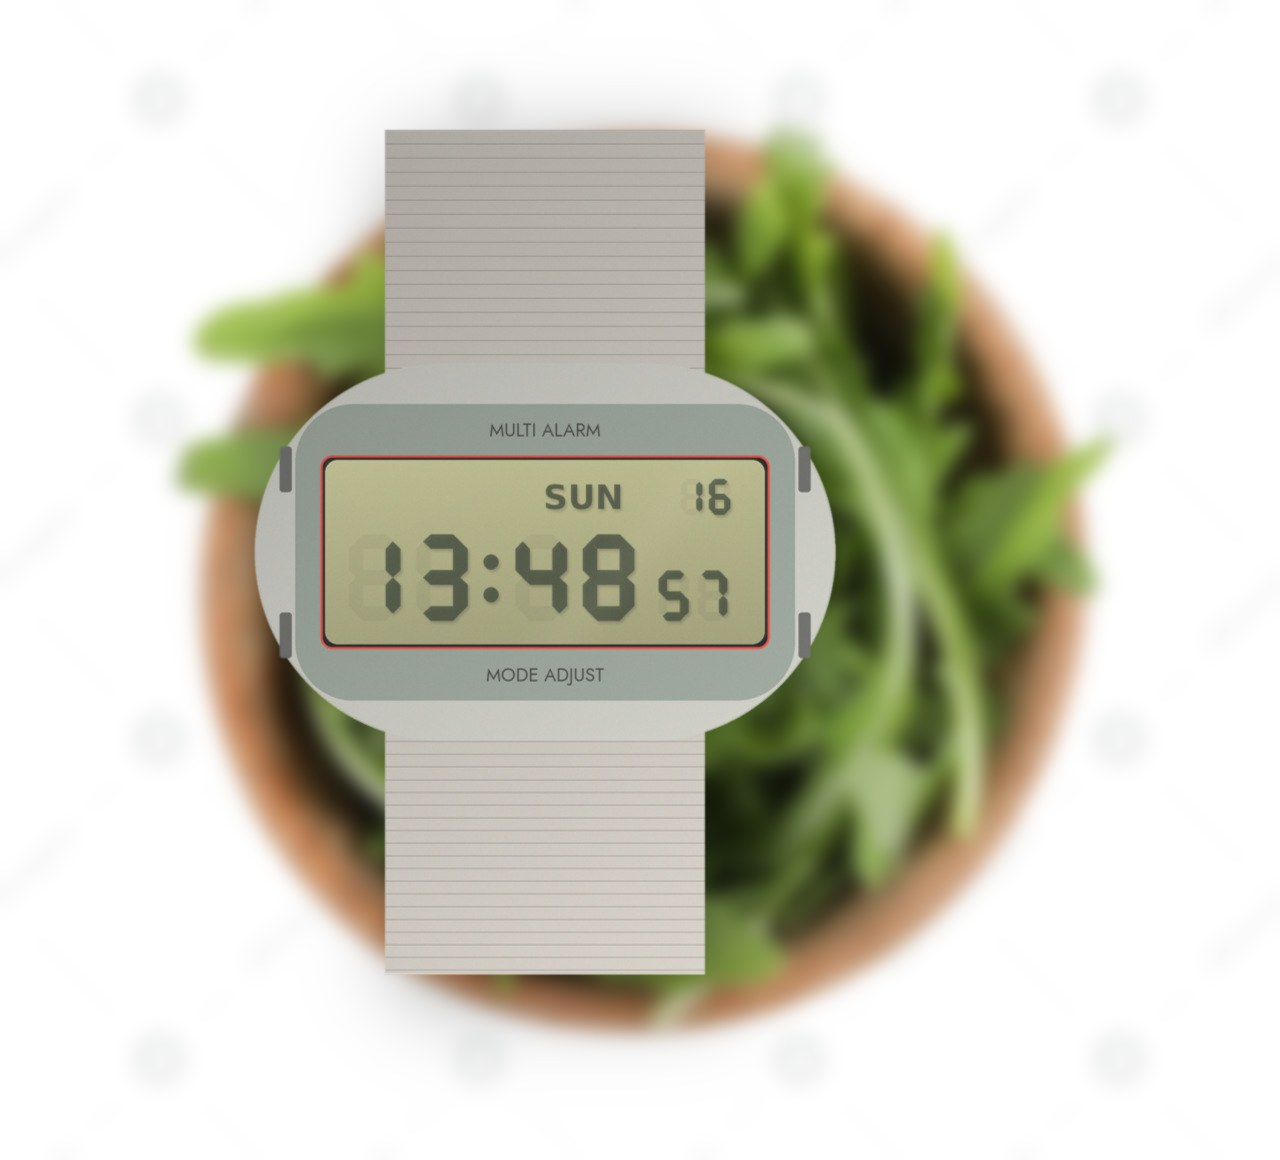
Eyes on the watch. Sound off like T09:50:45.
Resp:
T13:48:57
